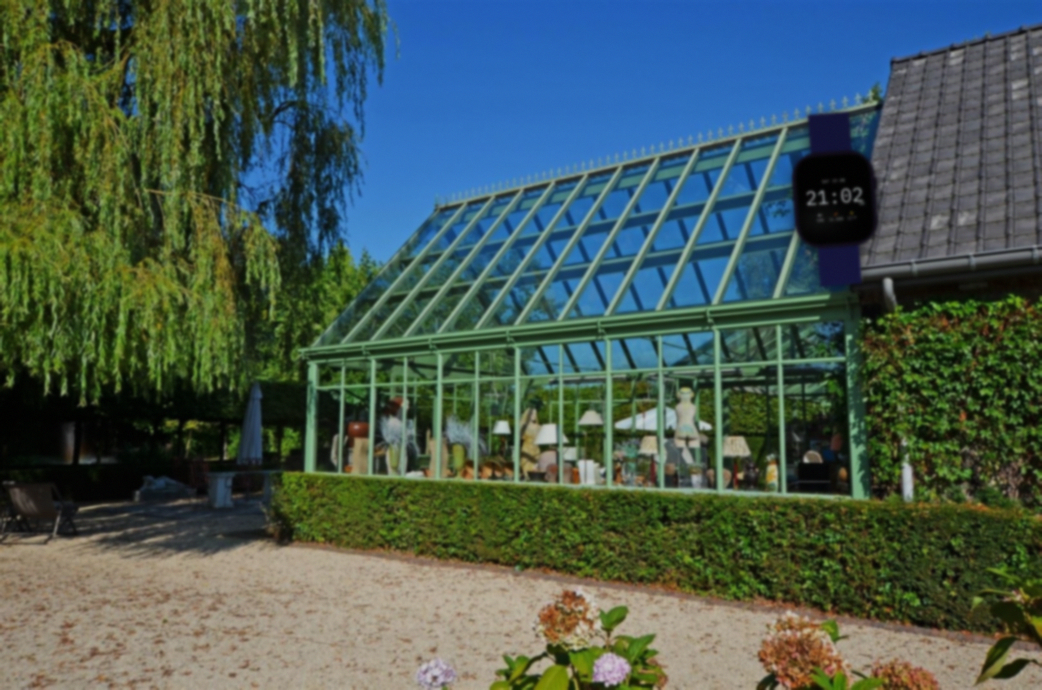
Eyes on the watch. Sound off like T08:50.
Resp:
T21:02
